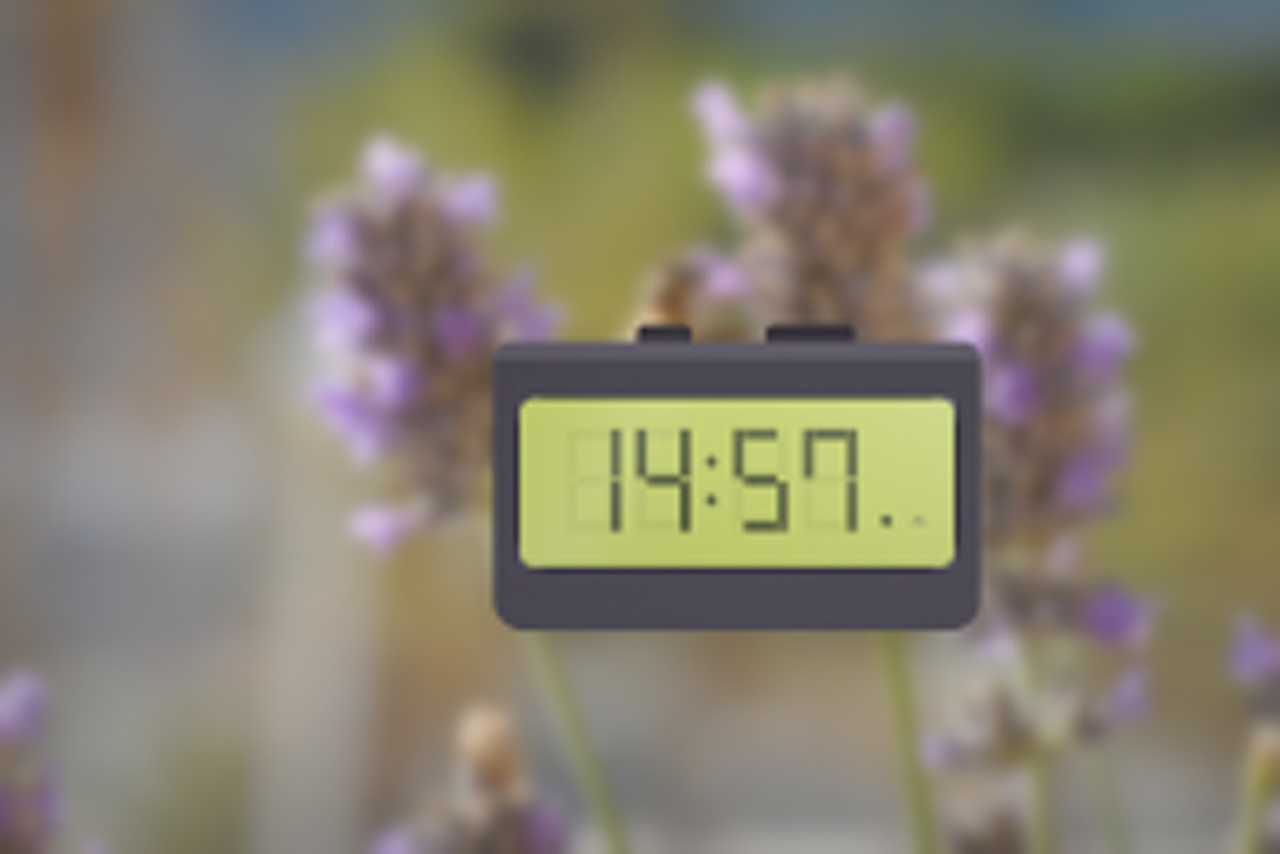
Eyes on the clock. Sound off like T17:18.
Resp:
T14:57
